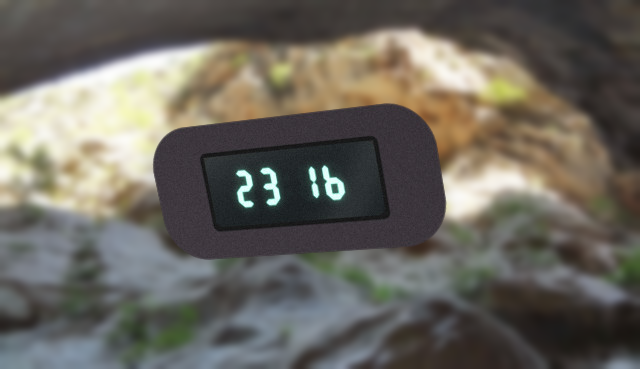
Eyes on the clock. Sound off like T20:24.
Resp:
T23:16
